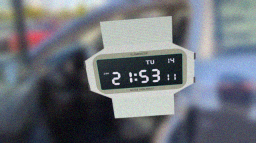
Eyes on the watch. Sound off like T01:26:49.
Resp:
T21:53:11
